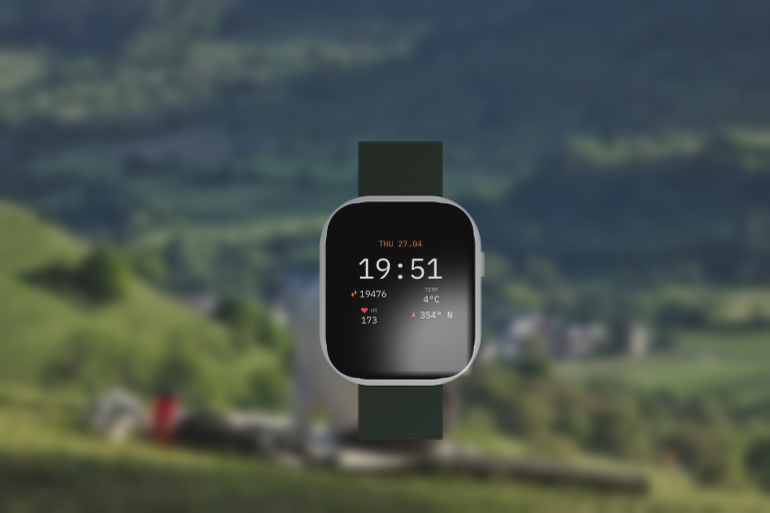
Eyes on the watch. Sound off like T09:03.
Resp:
T19:51
